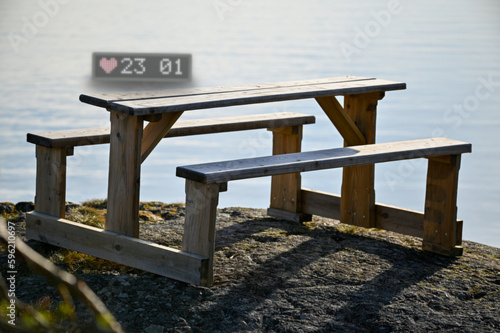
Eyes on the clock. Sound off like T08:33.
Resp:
T23:01
